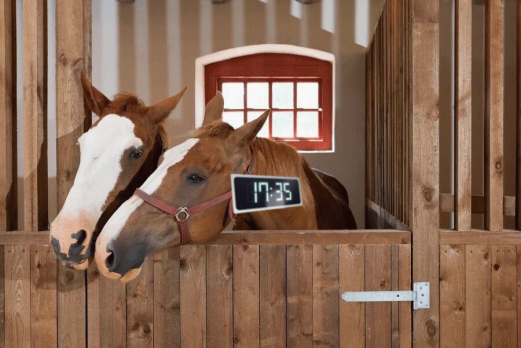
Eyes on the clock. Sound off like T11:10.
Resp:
T17:35
